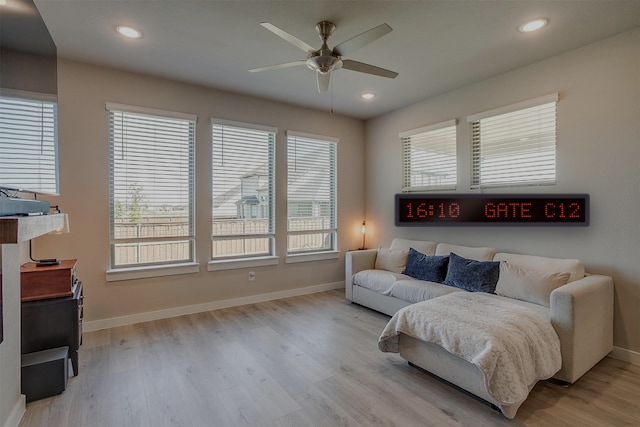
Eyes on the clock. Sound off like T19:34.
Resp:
T16:10
